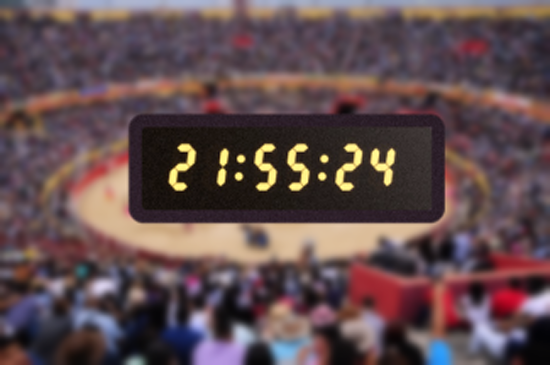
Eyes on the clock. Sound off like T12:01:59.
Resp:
T21:55:24
